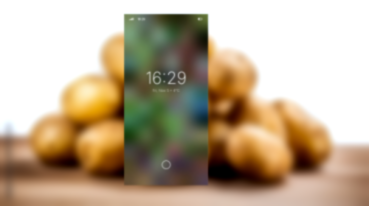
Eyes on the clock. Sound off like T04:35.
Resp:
T16:29
